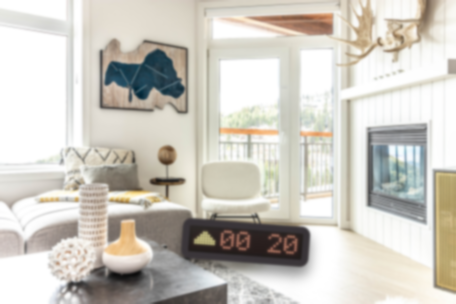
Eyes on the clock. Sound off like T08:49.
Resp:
T00:20
